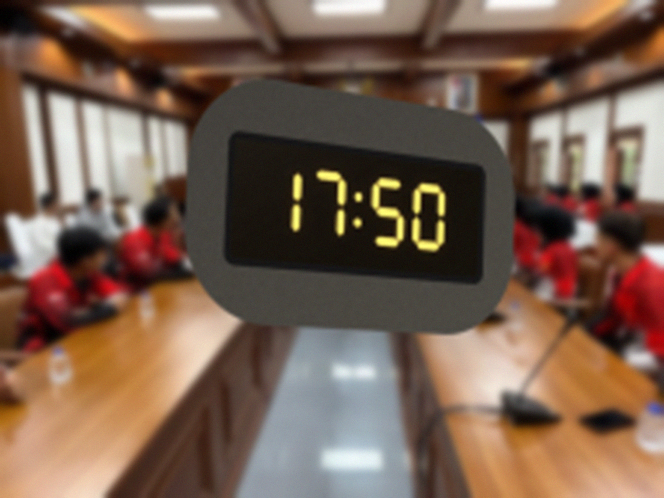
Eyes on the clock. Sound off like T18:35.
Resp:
T17:50
